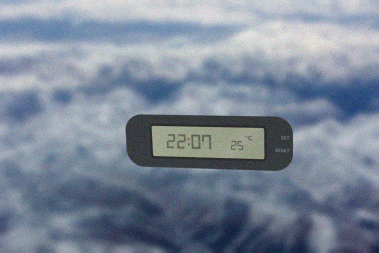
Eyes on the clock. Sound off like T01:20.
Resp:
T22:07
